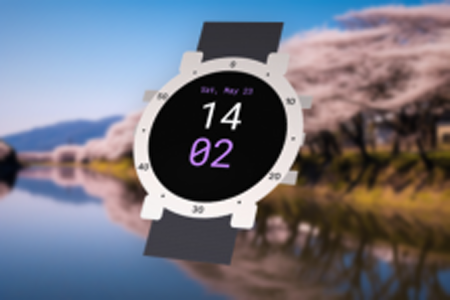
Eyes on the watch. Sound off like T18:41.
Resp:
T14:02
